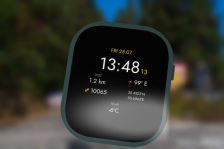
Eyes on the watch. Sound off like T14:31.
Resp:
T13:48
